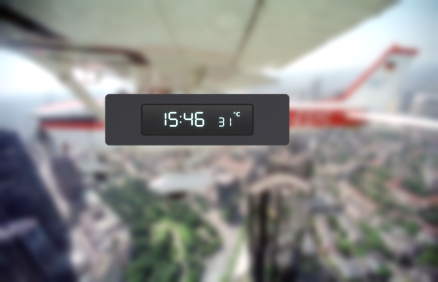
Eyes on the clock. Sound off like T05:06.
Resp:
T15:46
